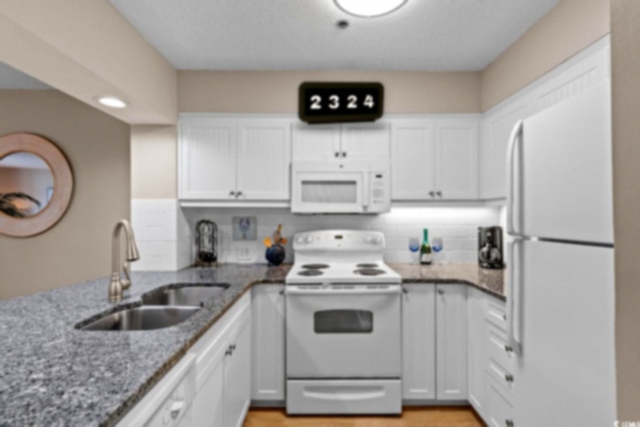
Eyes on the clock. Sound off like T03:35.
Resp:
T23:24
